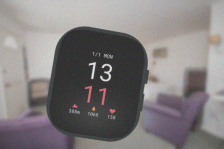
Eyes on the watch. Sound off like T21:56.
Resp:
T13:11
